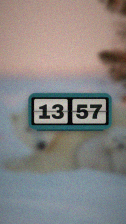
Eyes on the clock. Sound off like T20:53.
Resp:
T13:57
